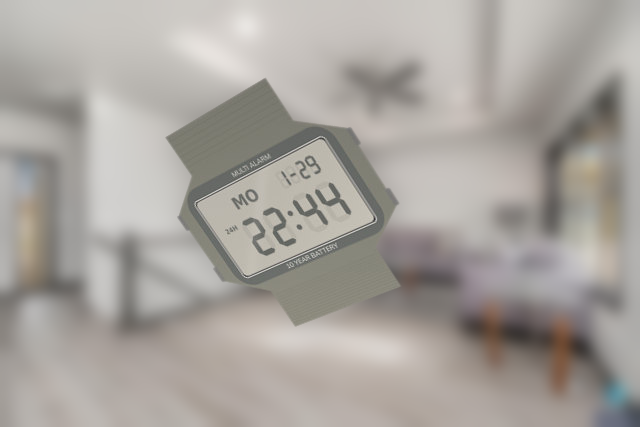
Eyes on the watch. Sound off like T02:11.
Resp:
T22:44
